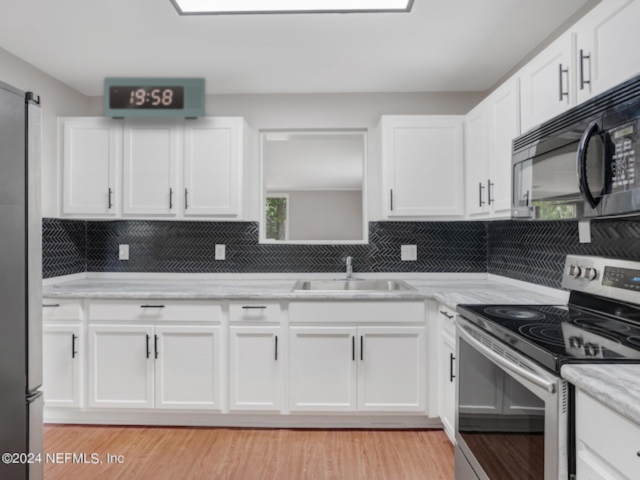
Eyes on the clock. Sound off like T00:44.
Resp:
T19:58
